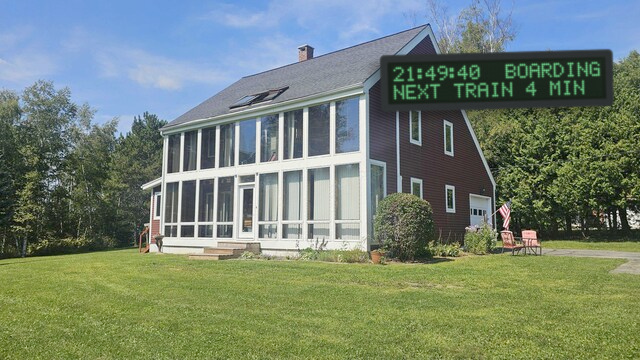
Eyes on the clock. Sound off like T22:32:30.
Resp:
T21:49:40
